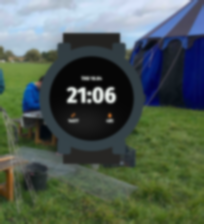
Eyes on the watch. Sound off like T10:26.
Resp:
T21:06
